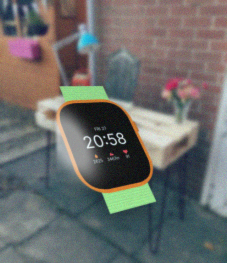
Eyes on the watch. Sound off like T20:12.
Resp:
T20:58
